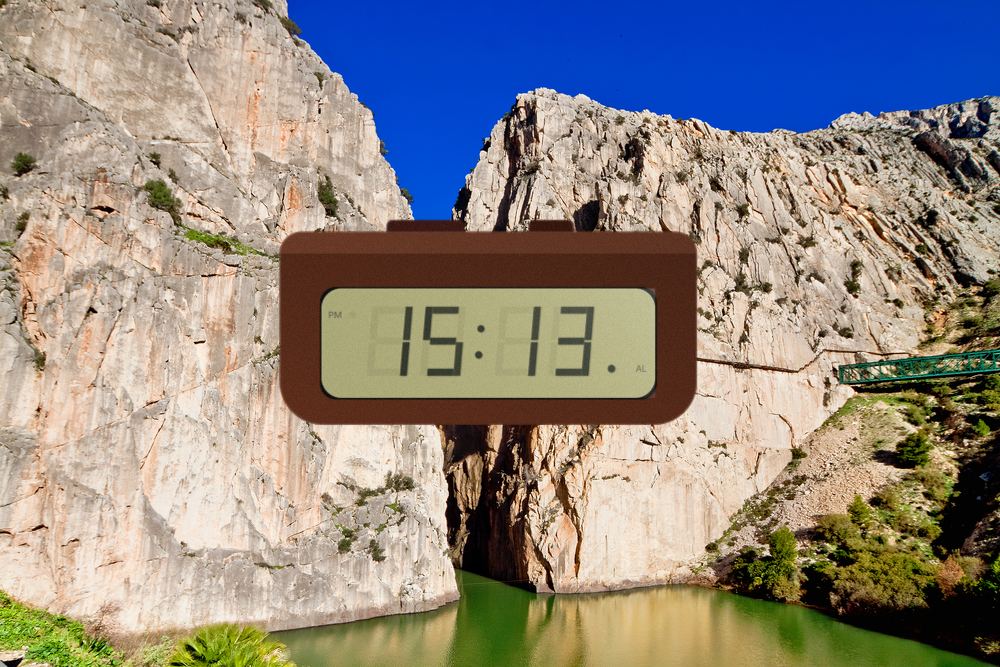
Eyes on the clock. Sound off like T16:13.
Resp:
T15:13
